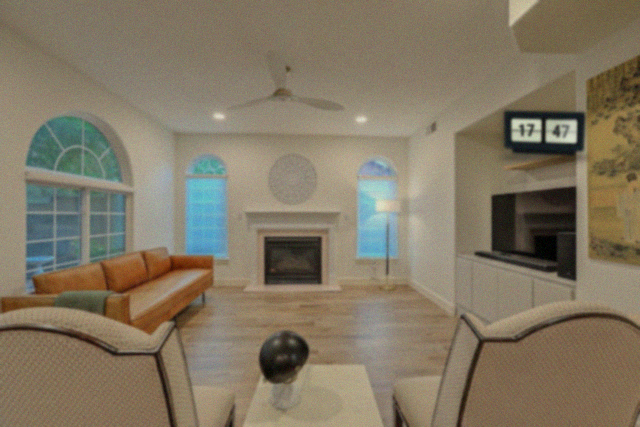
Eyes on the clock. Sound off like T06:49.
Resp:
T17:47
